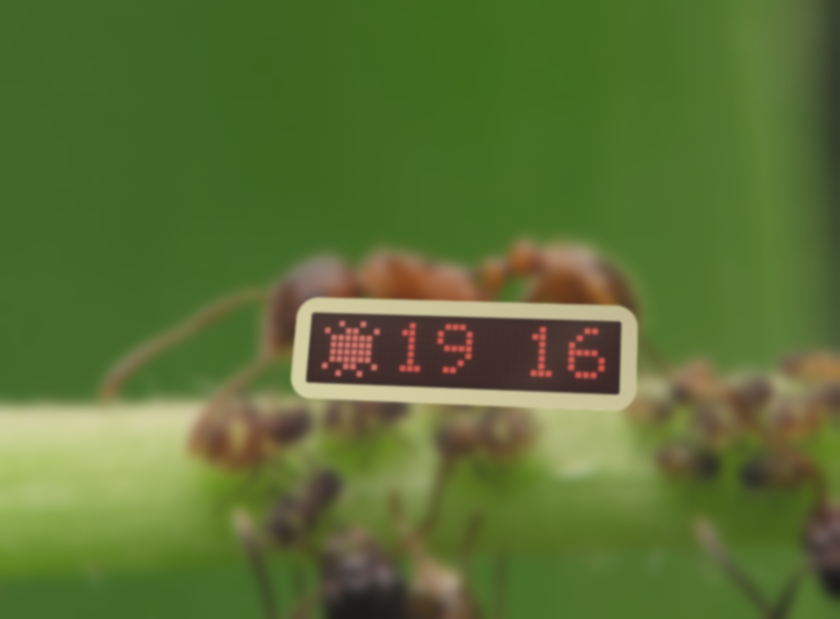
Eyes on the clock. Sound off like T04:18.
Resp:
T19:16
